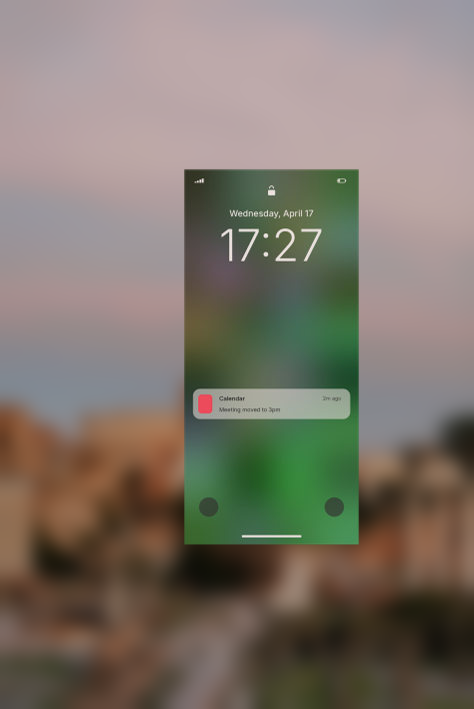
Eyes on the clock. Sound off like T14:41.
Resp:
T17:27
